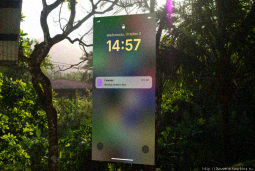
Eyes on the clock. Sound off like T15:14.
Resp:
T14:57
